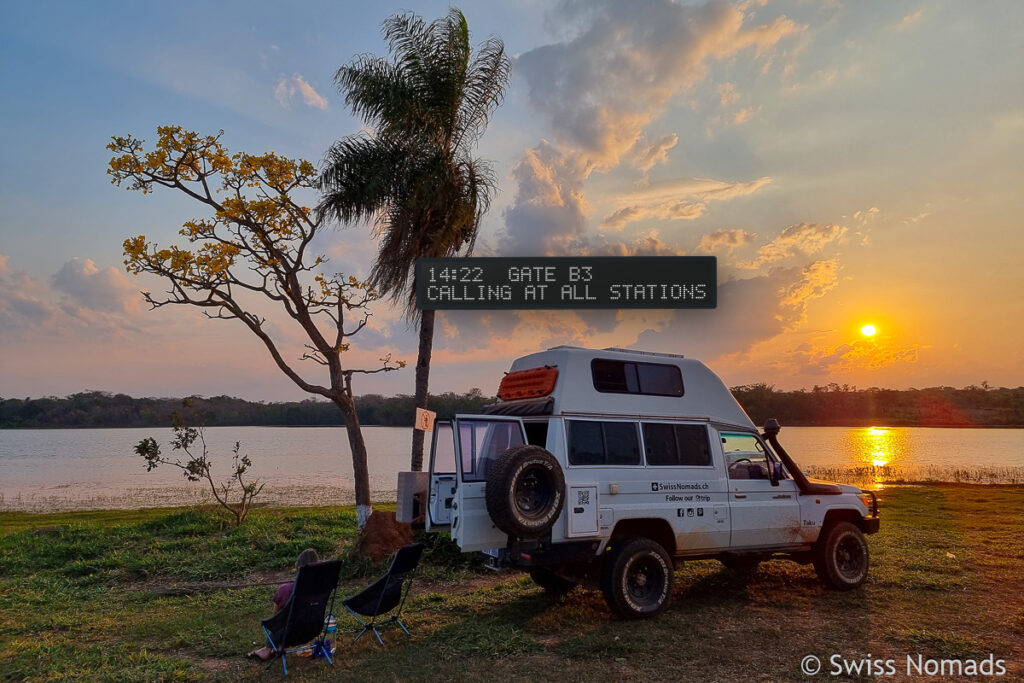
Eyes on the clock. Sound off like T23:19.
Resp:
T14:22
